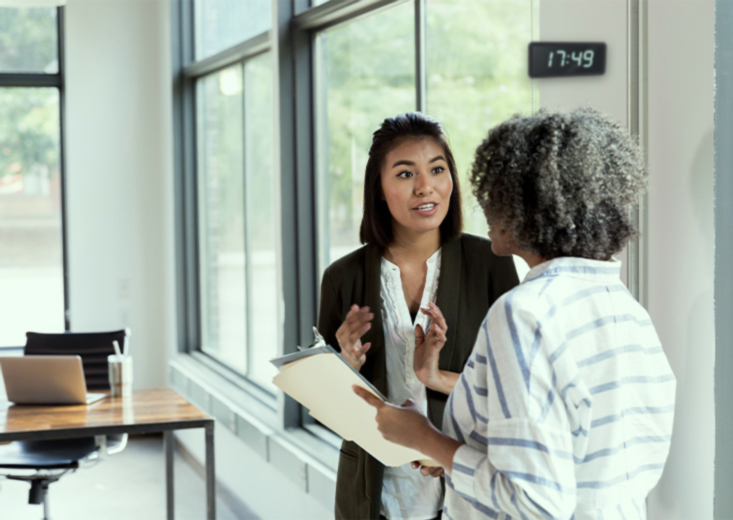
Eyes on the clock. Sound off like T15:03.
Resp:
T17:49
